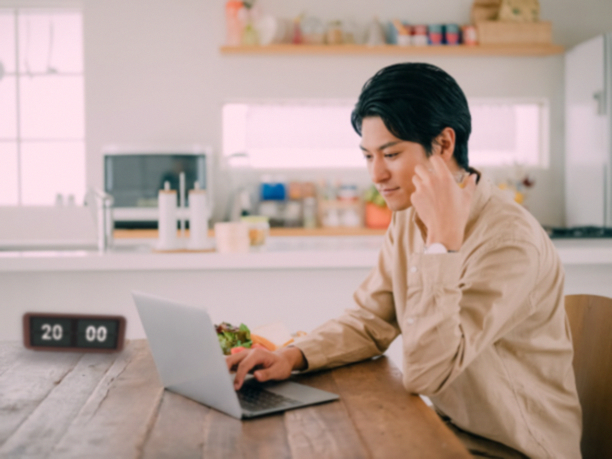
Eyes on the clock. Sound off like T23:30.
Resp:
T20:00
